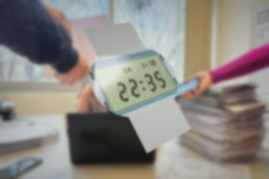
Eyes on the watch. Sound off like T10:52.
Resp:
T22:35
